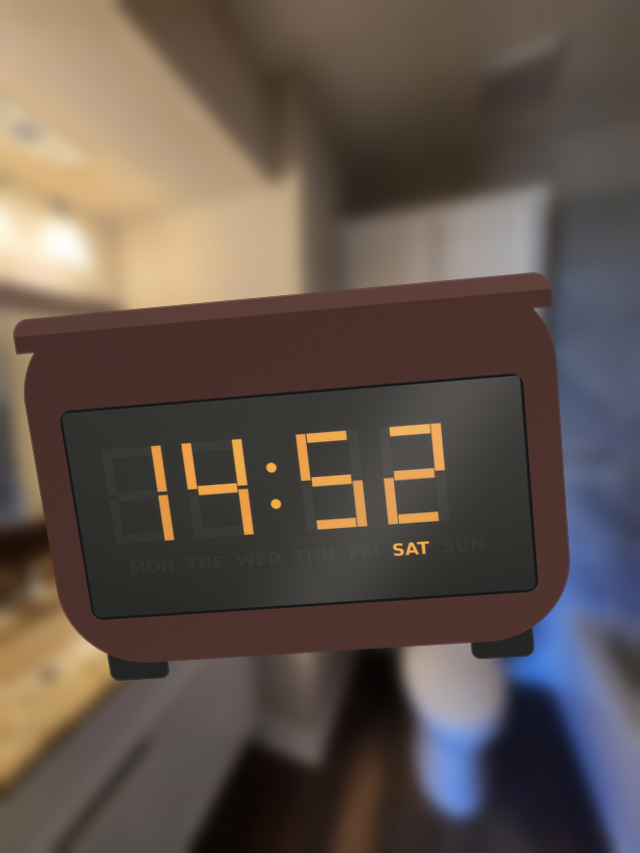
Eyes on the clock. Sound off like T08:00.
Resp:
T14:52
